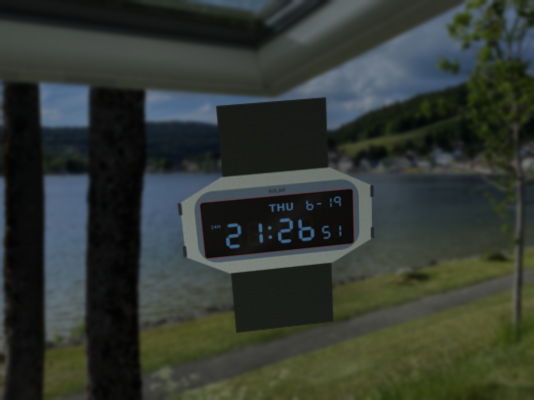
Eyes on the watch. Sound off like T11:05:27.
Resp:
T21:26:51
